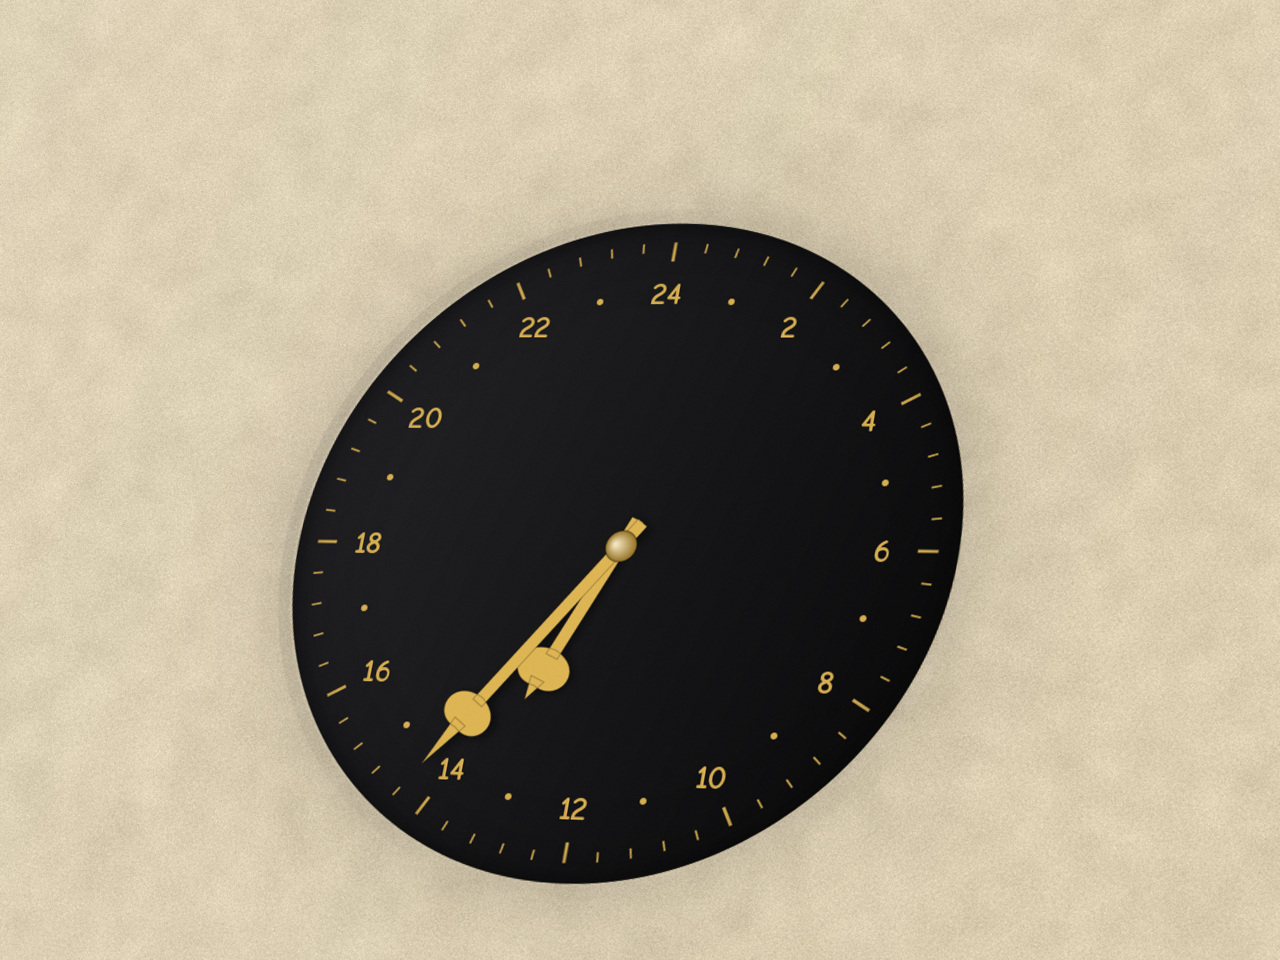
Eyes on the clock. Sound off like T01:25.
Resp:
T13:36
